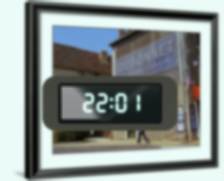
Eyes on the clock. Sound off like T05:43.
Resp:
T22:01
